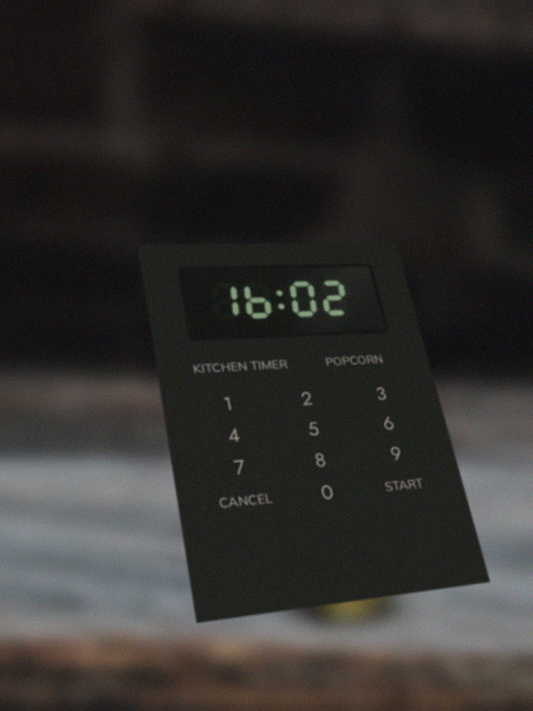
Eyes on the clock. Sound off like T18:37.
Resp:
T16:02
